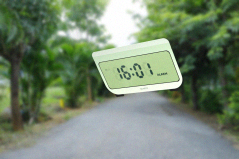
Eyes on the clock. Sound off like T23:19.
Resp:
T16:01
